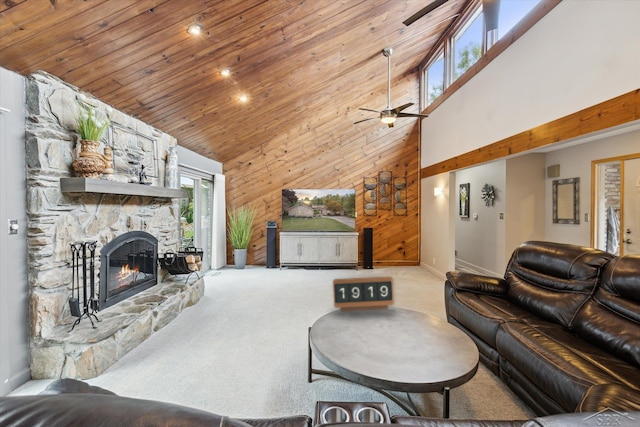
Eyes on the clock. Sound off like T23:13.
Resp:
T19:19
